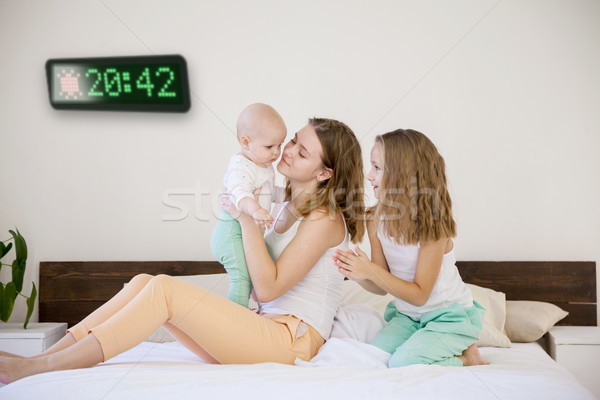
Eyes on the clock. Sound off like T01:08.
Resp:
T20:42
